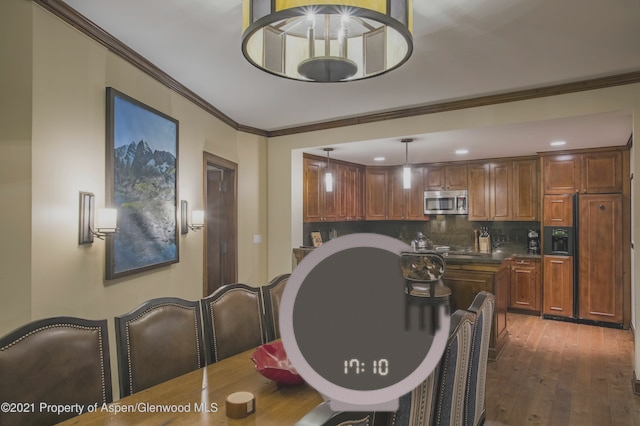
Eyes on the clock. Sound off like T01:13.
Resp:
T17:10
